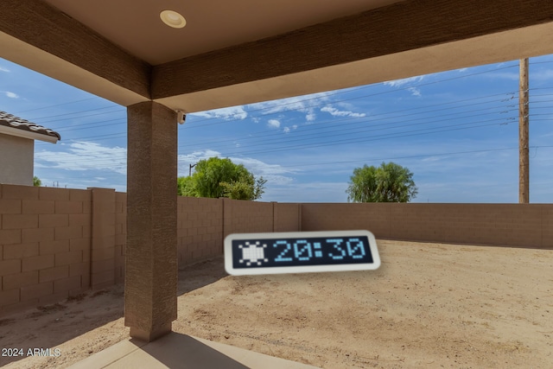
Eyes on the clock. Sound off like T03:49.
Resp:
T20:30
